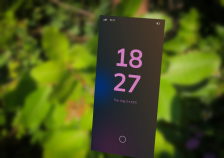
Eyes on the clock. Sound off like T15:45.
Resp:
T18:27
